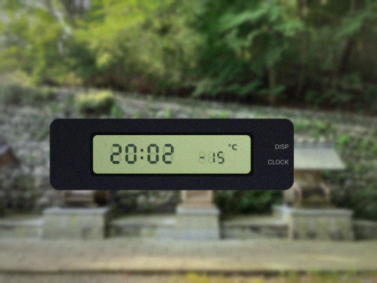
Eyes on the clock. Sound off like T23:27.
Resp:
T20:02
